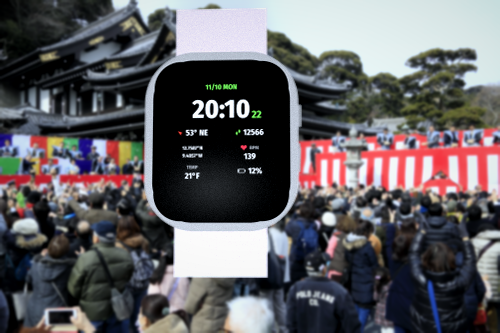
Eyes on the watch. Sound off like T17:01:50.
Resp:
T20:10:22
